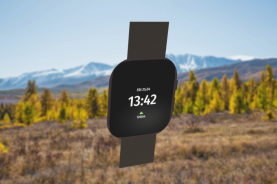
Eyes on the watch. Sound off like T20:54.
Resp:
T13:42
